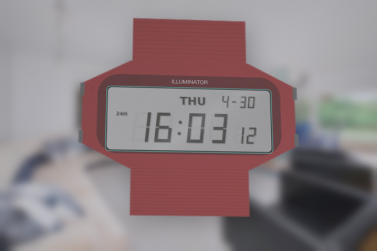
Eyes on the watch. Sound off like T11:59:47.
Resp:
T16:03:12
